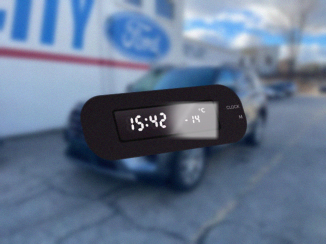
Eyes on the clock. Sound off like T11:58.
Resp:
T15:42
